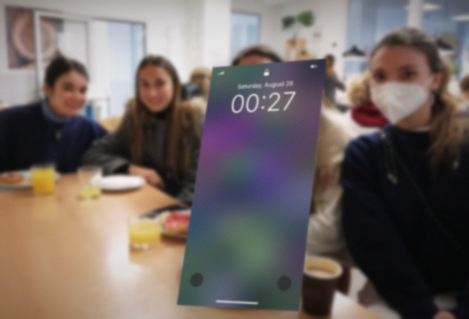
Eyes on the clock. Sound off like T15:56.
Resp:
T00:27
